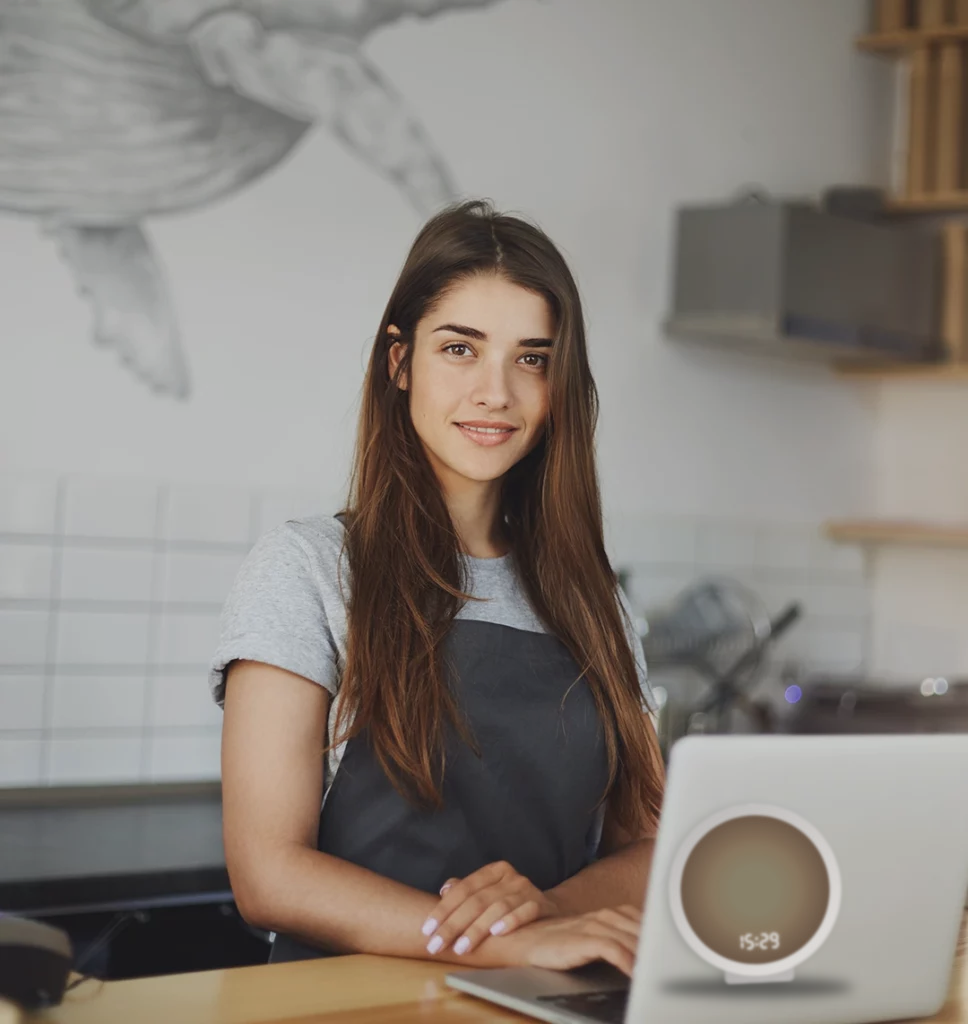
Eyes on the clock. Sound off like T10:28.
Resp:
T15:29
